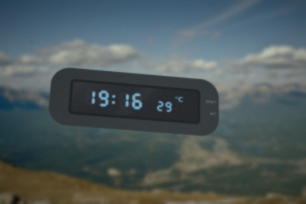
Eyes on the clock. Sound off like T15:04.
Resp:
T19:16
